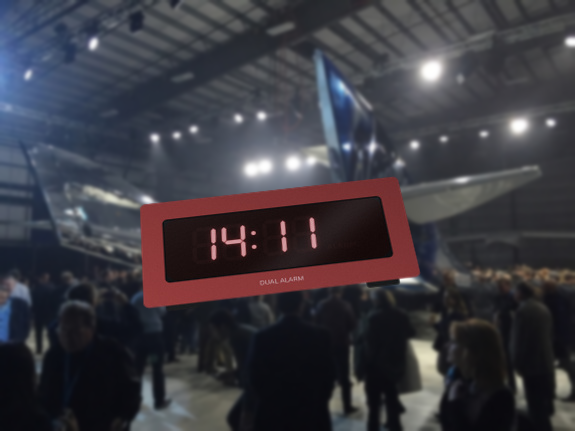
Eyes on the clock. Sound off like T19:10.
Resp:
T14:11
